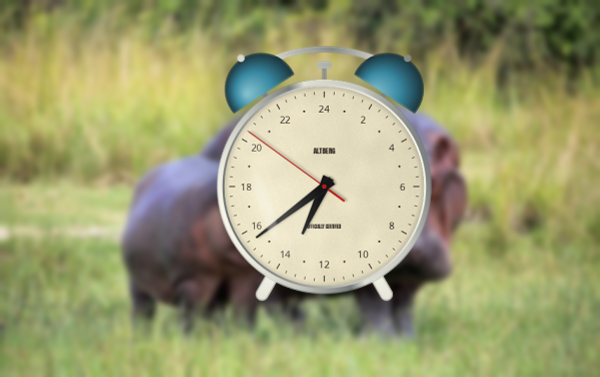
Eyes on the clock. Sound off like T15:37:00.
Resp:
T13:38:51
